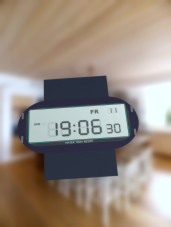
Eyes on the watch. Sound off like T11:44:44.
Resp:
T19:06:30
